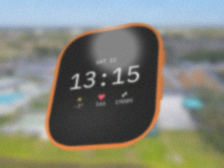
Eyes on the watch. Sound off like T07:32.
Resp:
T13:15
